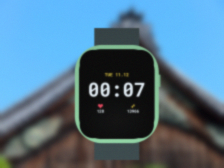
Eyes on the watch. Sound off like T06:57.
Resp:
T00:07
